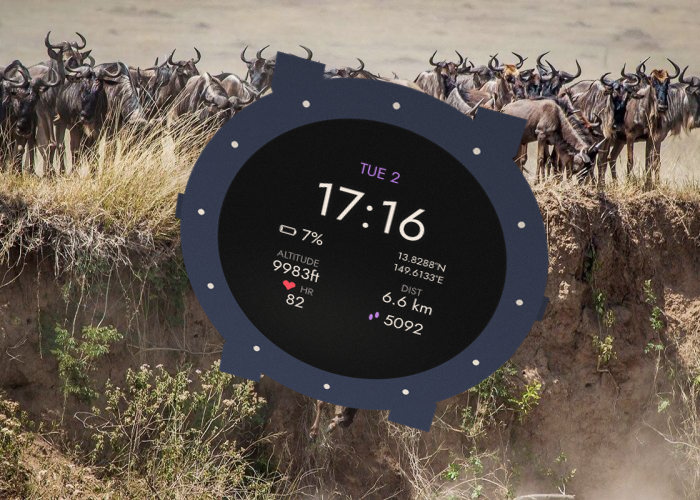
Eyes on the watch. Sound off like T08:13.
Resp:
T17:16
